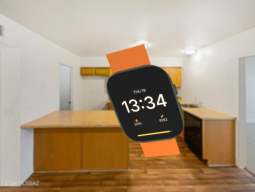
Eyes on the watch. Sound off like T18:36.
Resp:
T13:34
